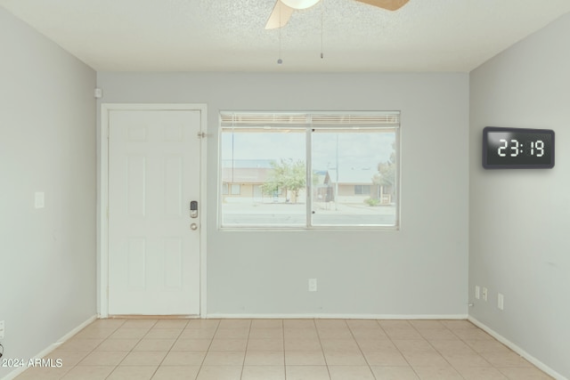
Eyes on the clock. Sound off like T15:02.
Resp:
T23:19
